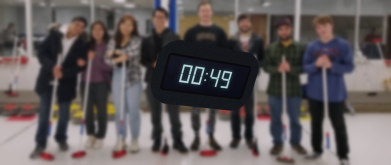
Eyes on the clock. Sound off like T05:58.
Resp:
T00:49
